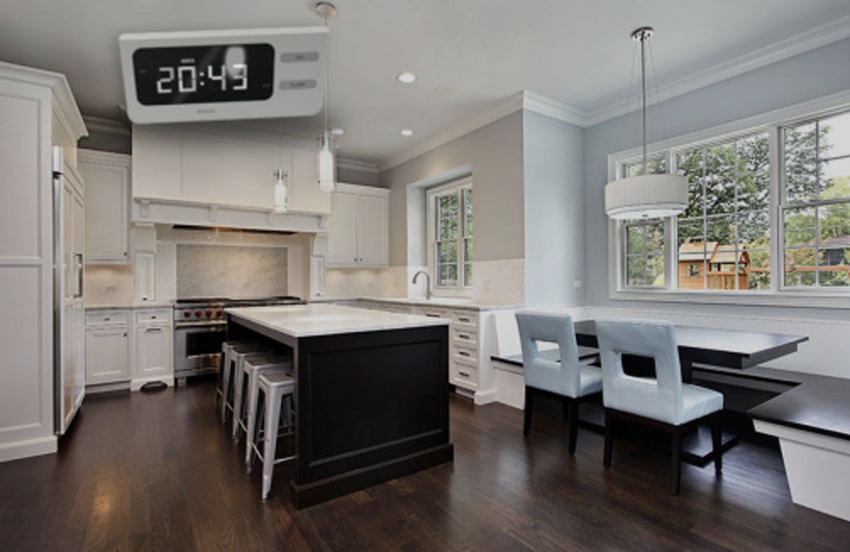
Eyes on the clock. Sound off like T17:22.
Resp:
T20:43
